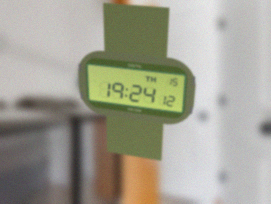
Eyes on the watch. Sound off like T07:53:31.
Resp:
T19:24:12
